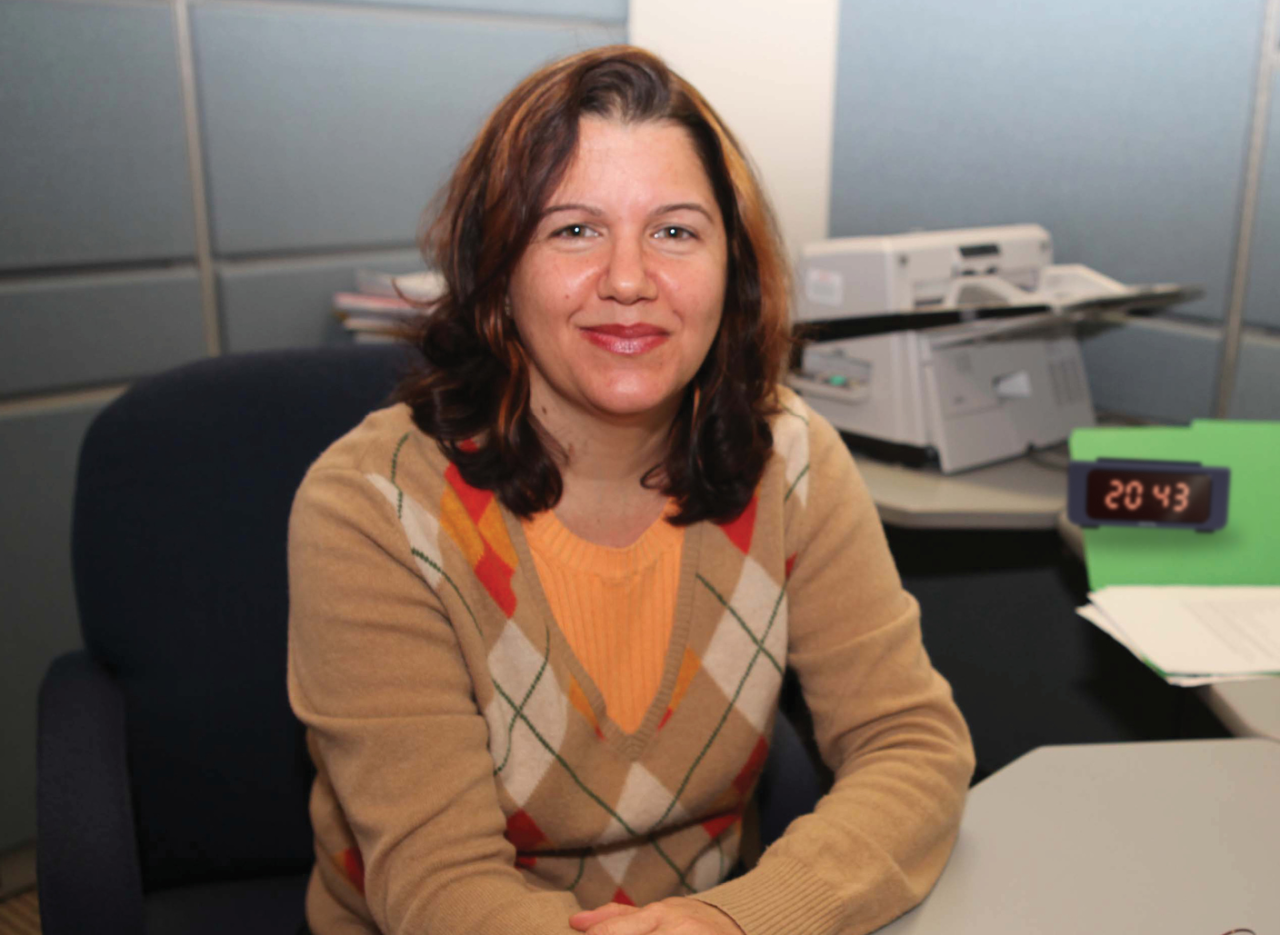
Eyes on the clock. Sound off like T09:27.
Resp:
T20:43
